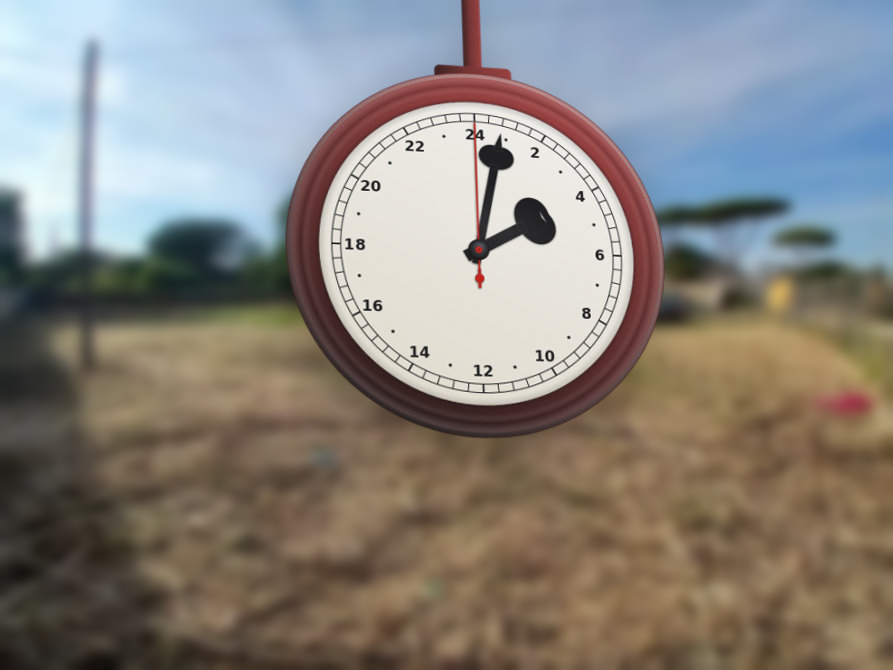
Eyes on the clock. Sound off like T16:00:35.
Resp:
T04:02:00
